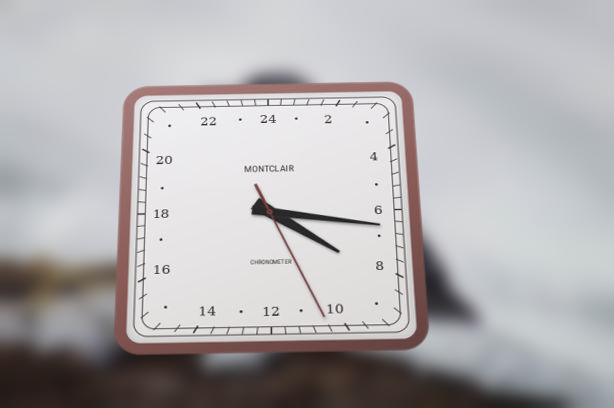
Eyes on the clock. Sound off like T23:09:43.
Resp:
T08:16:26
